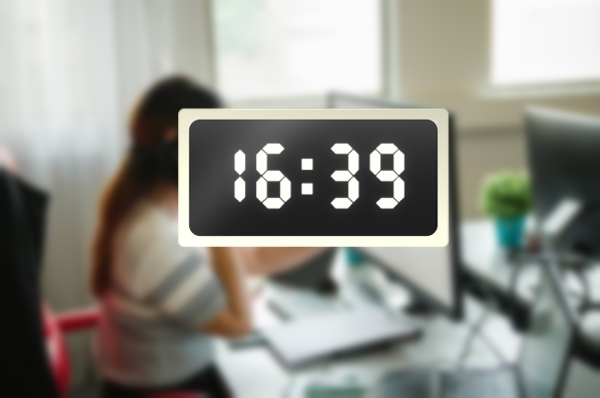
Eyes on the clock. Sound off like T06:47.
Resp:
T16:39
